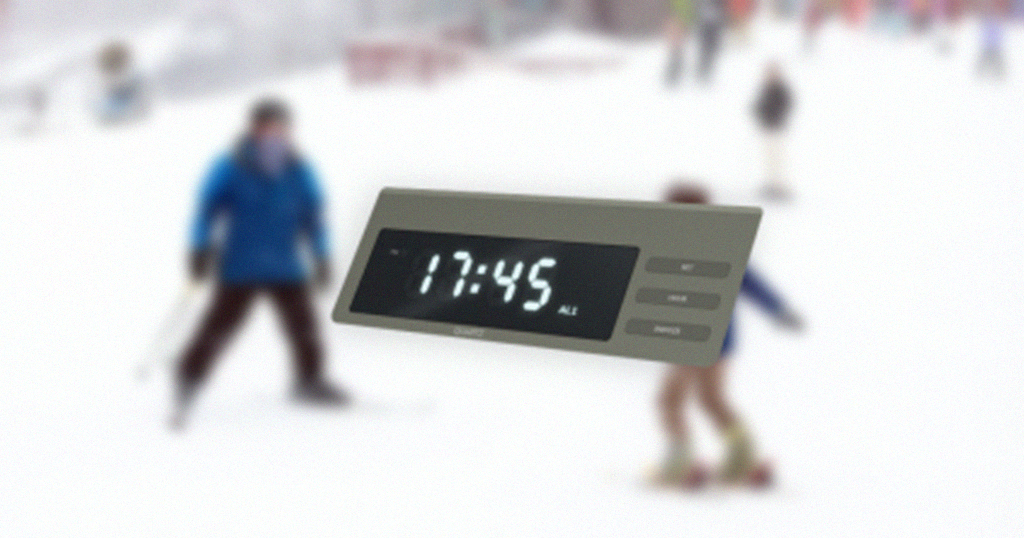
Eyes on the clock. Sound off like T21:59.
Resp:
T17:45
